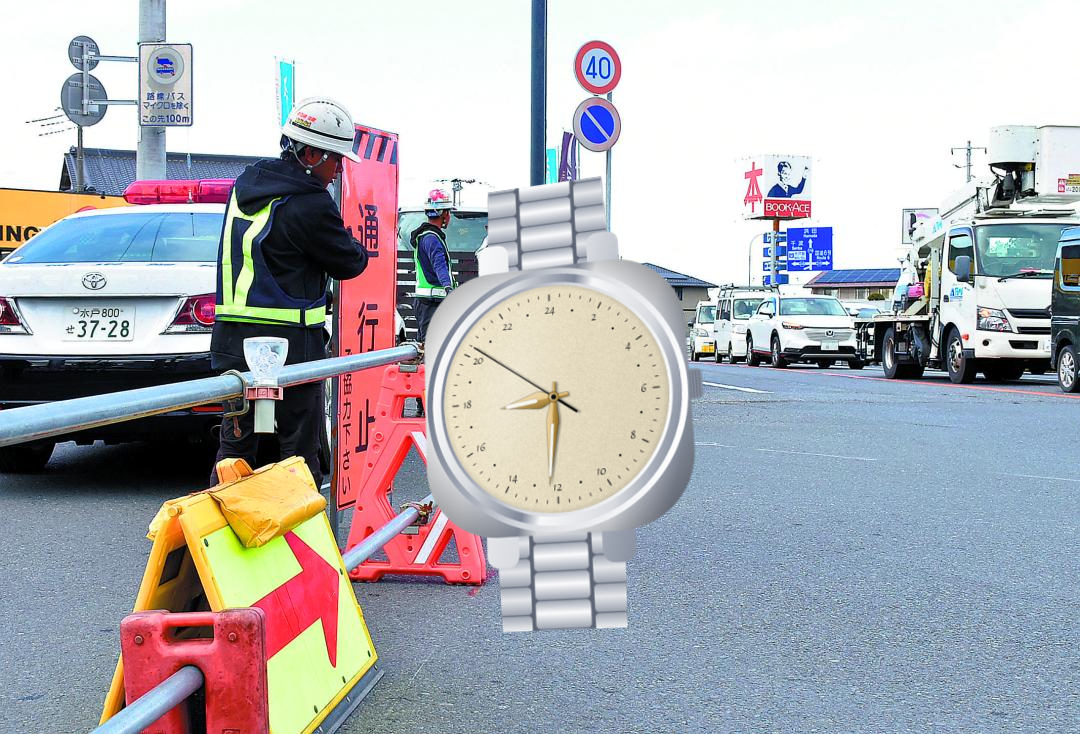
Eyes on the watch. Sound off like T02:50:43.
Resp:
T17:30:51
